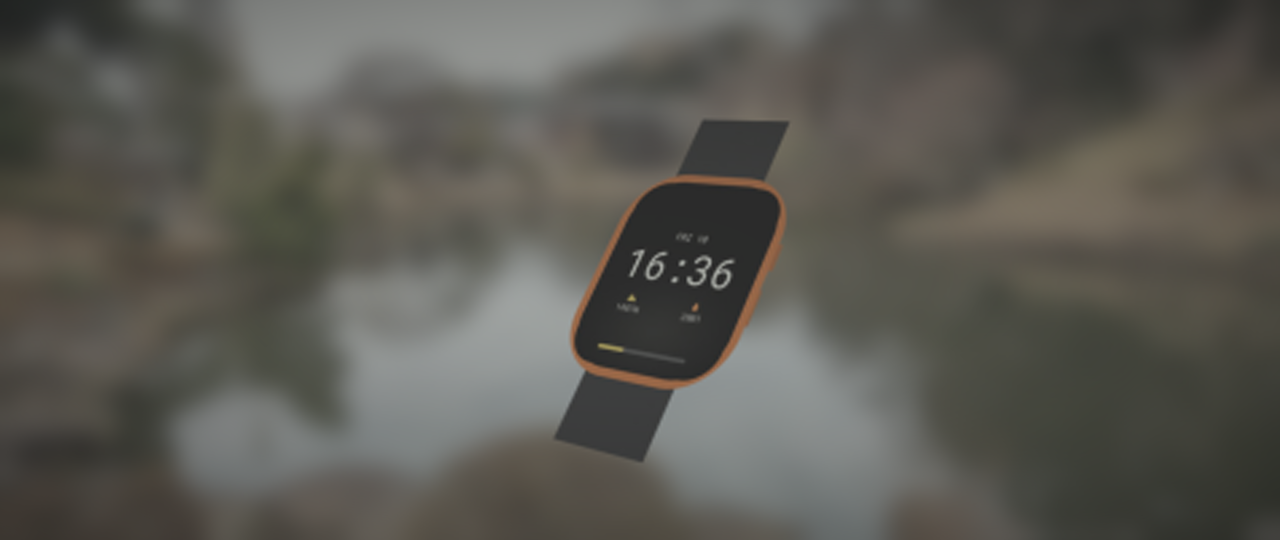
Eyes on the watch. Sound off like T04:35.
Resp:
T16:36
